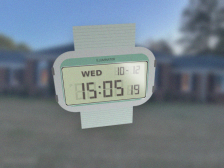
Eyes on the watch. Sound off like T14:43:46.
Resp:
T15:05:19
